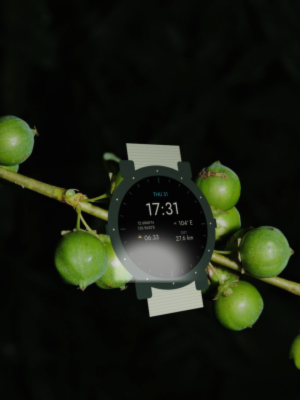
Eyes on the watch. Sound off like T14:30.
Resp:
T17:31
